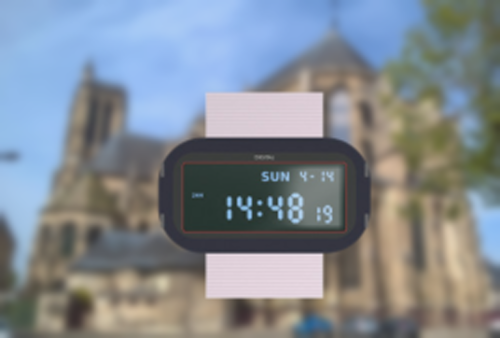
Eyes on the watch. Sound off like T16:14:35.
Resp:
T14:48:19
